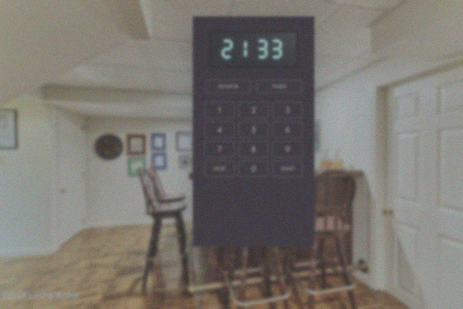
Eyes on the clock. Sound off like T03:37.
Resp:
T21:33
